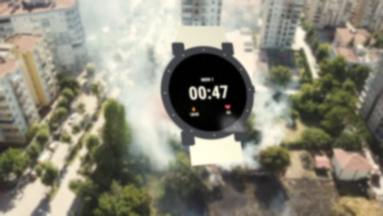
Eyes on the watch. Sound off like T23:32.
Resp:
T00:47
